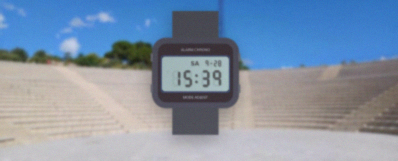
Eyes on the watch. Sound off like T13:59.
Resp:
T15:39
